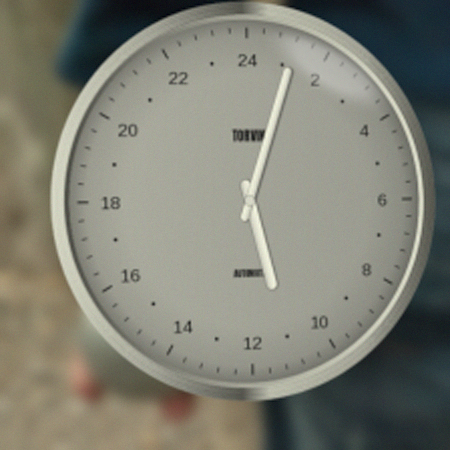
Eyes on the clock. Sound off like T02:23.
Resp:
T11:03
